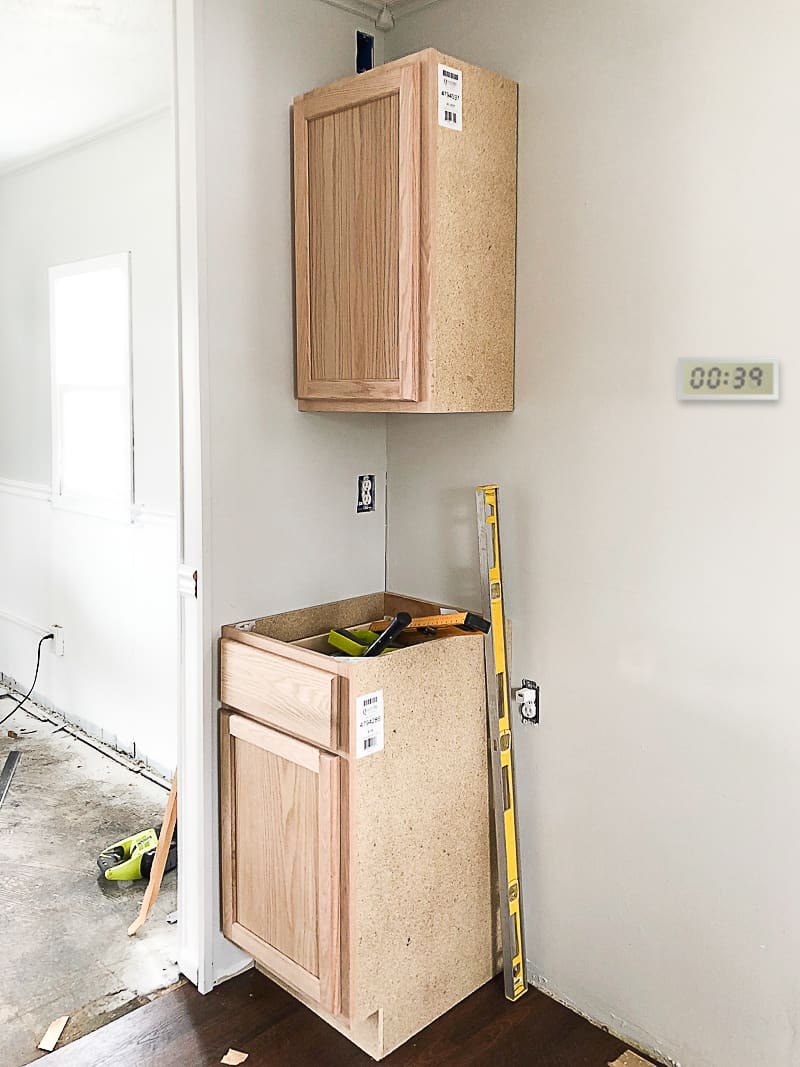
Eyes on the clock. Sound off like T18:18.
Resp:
T00:39
